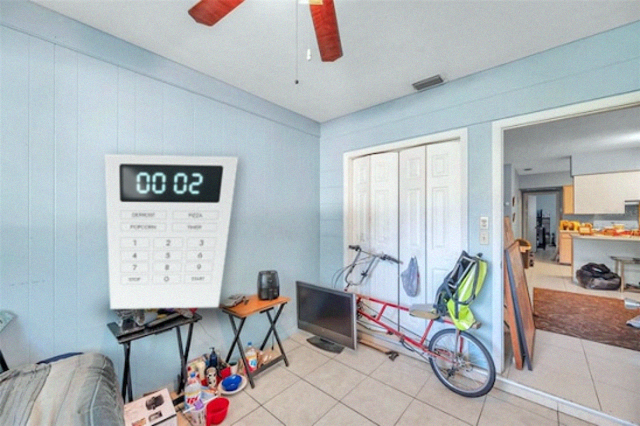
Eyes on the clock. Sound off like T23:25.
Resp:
T00:02
